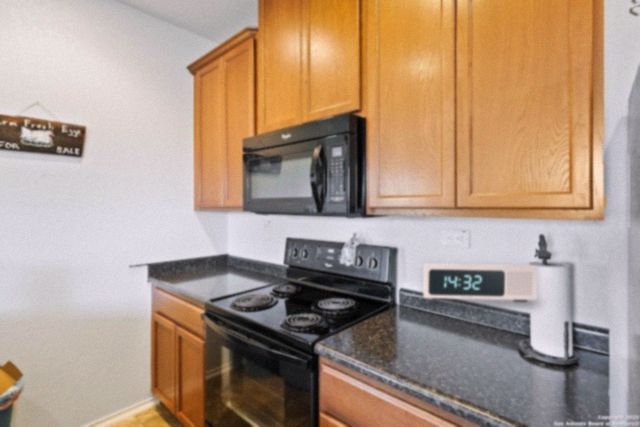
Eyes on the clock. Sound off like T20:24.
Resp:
T14:32
